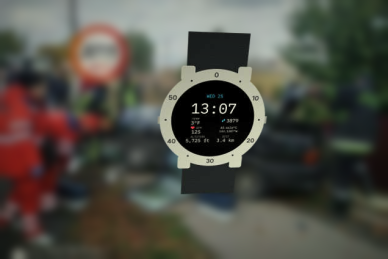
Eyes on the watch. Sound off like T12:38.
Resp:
T13:07
